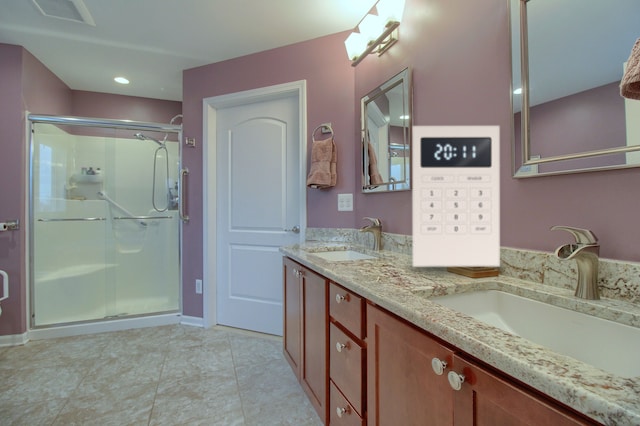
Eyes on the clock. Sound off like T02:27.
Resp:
T20:11
